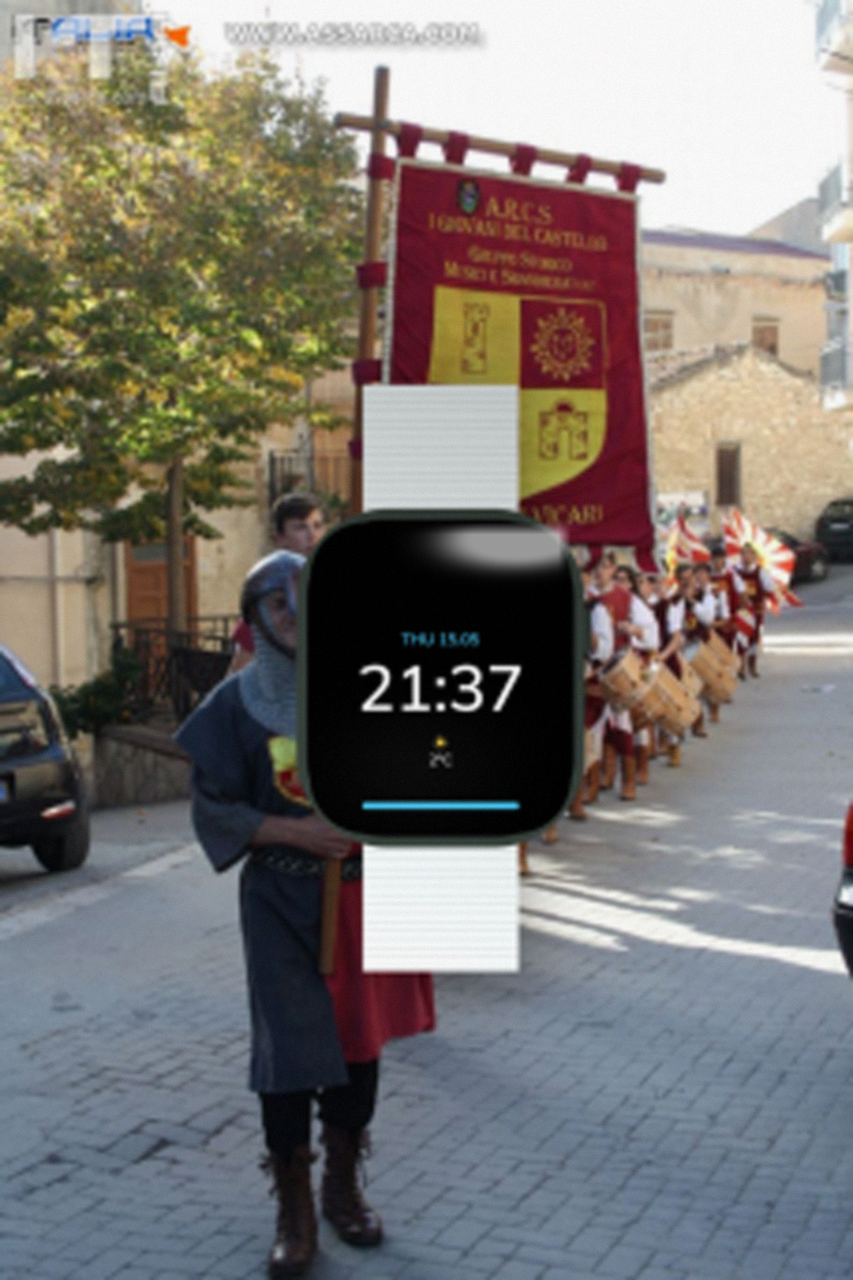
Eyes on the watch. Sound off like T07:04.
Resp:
T21:37
